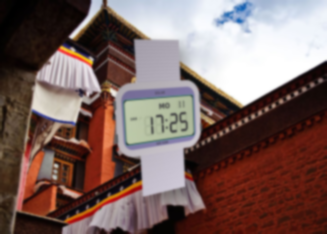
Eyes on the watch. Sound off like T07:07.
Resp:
T17:25
